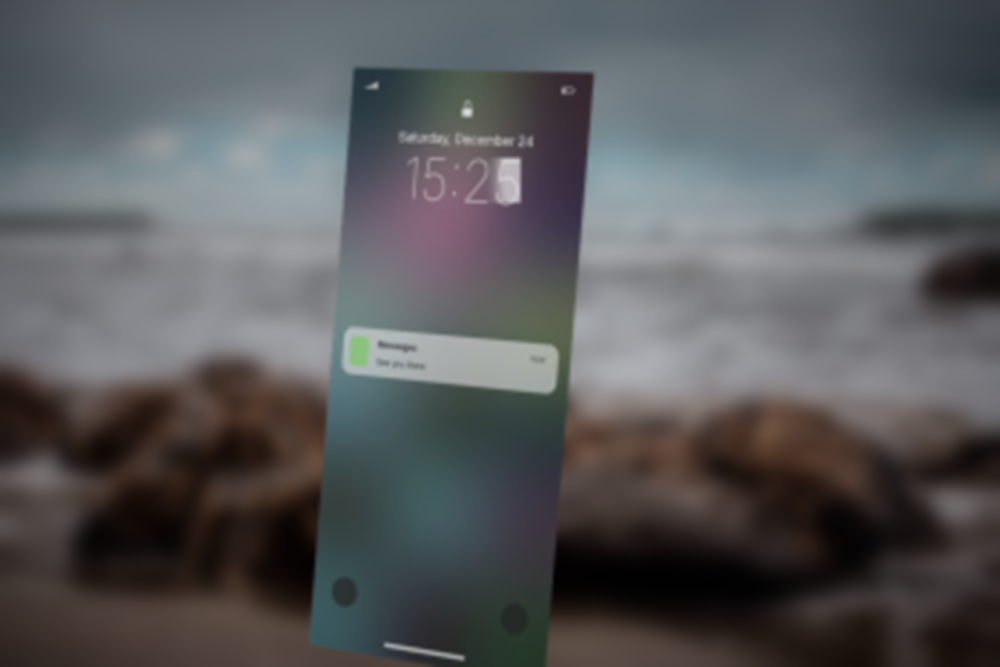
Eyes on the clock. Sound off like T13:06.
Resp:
T15:25
